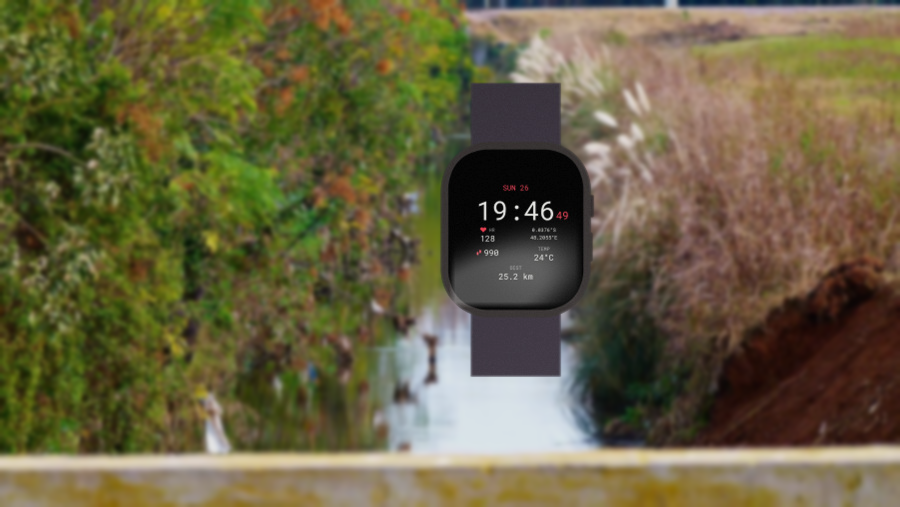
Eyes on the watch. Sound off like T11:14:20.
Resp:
T19:46:49
